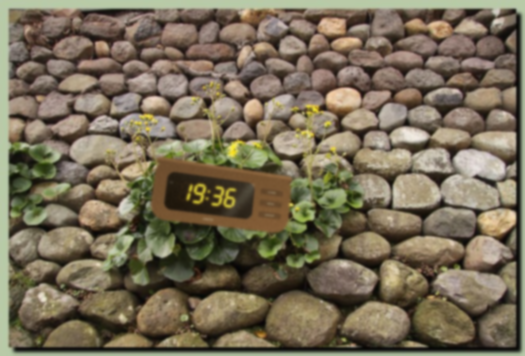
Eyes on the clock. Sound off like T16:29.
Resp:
T19:36
